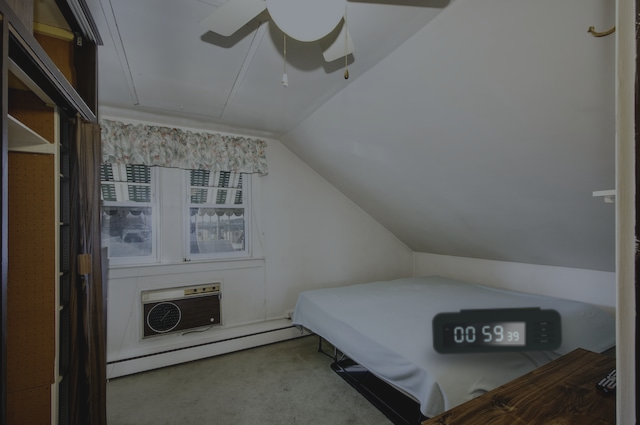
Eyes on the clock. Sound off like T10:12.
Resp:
T00:59
